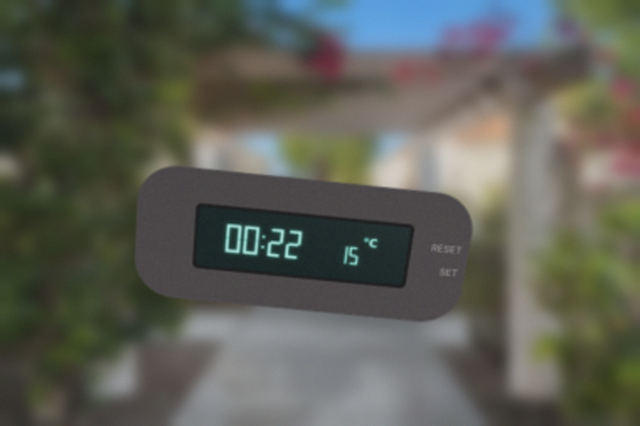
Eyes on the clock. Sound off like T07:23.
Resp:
T00:22
